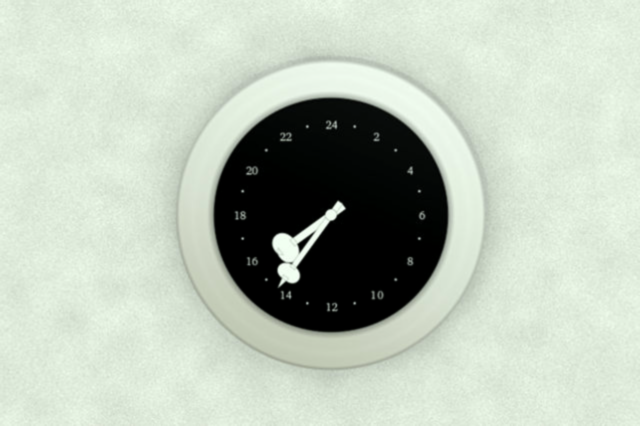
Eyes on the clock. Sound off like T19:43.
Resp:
T15:36
